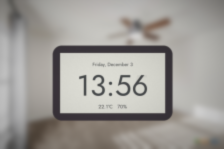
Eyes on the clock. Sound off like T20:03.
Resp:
T13:56
